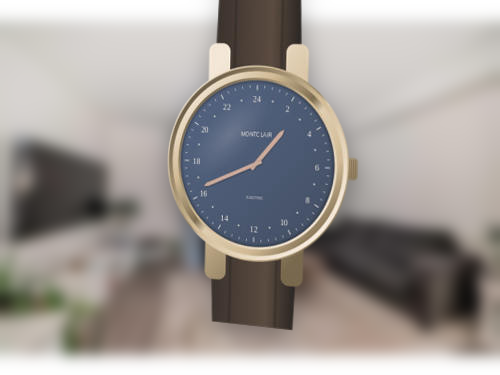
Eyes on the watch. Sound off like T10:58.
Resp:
T02:41
